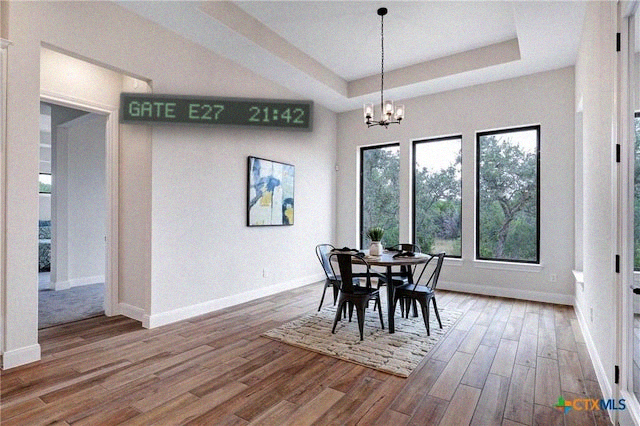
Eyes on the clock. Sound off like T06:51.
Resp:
T21:42
